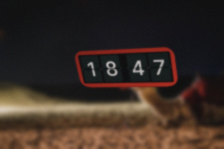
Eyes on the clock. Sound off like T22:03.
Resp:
T18:47
